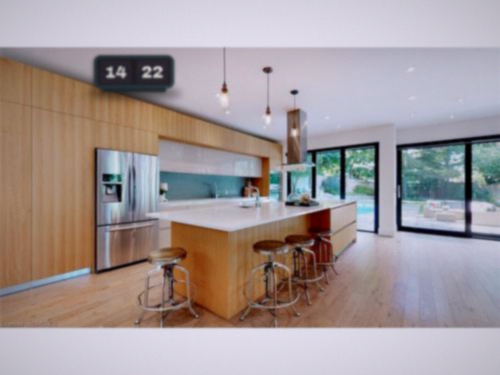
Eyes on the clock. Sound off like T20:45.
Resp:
T14:22
